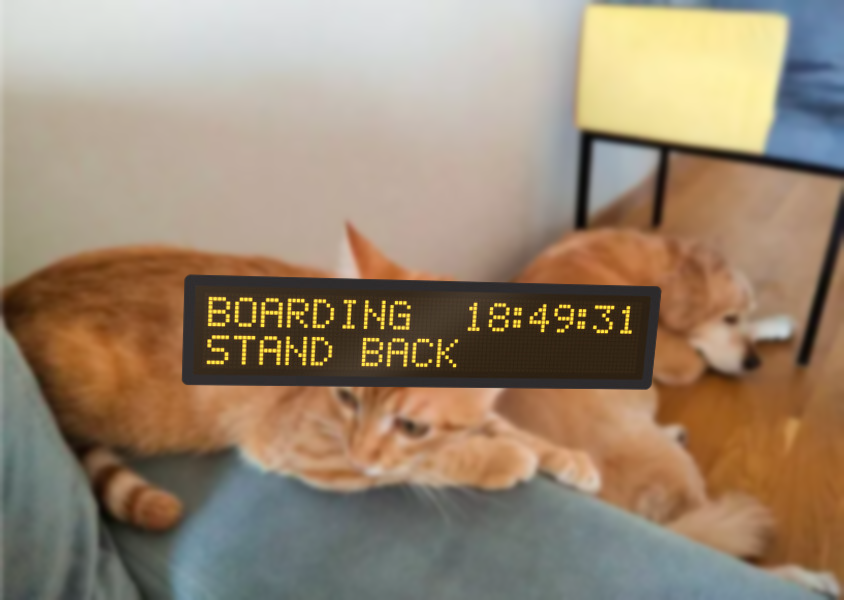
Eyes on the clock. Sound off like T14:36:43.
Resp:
T18:49:31
